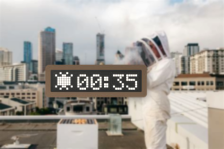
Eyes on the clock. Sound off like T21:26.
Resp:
T00:35
